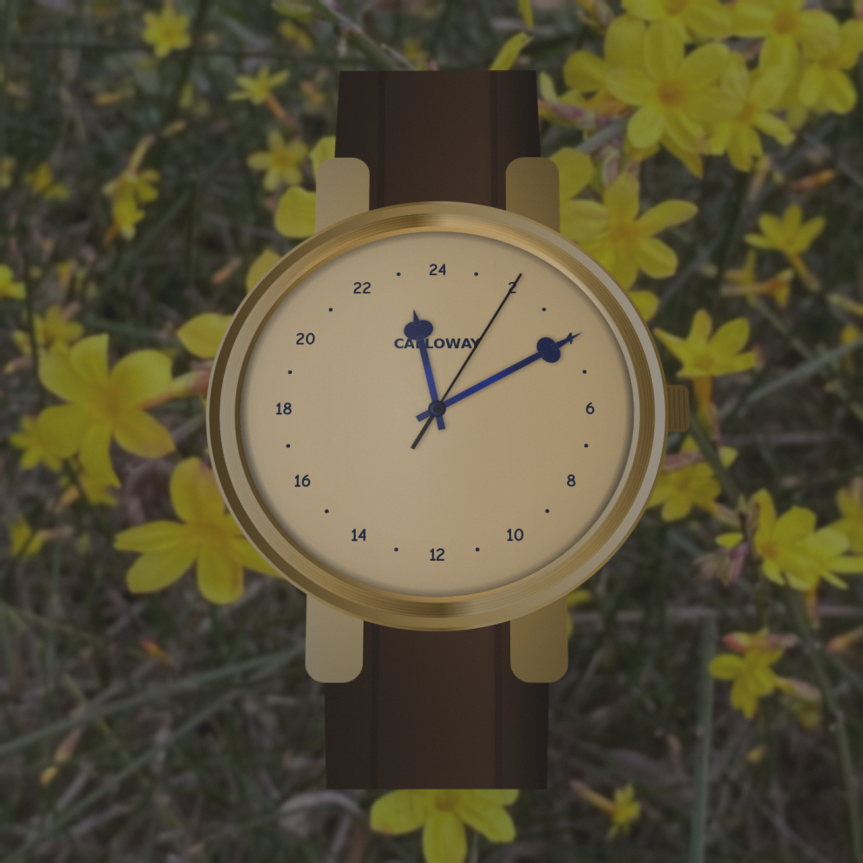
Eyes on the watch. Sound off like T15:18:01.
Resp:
T23:10:05
